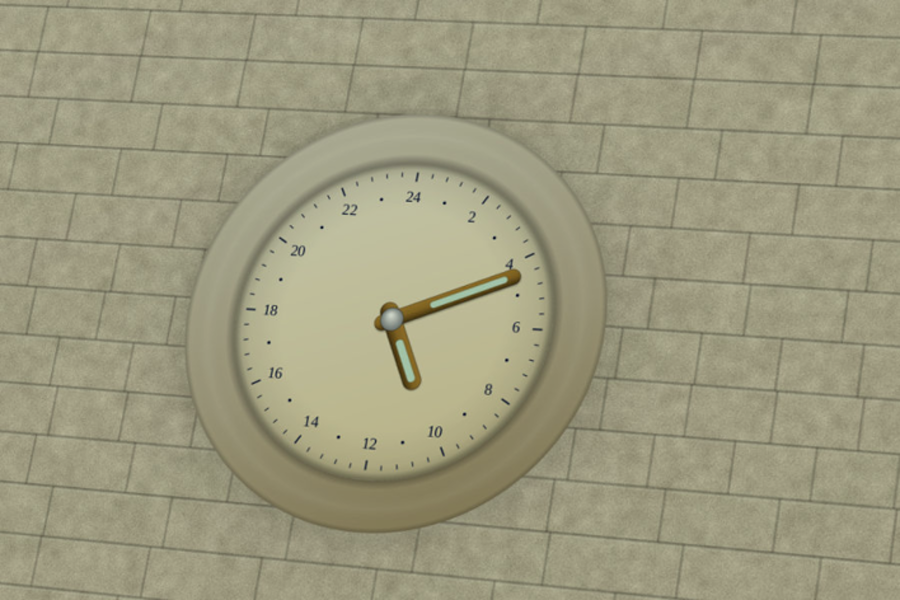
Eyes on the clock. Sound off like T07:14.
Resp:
T10:11
